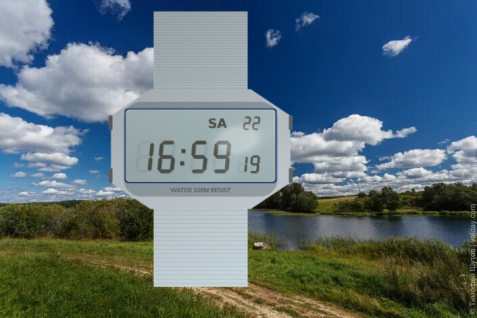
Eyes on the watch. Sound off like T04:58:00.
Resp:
T16:59:19
